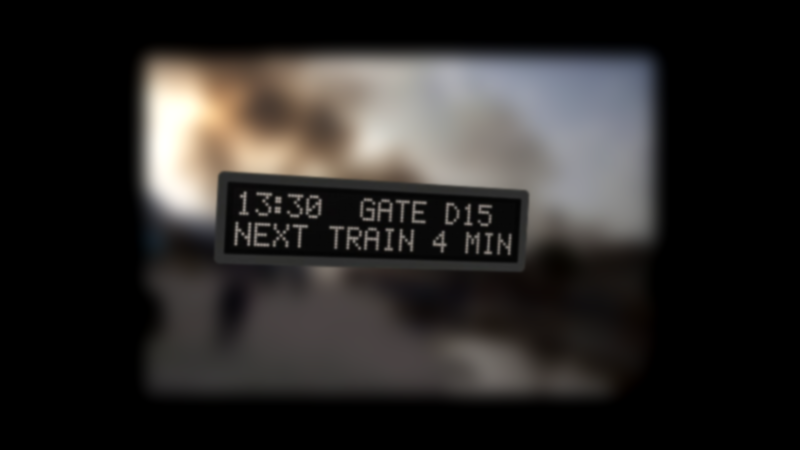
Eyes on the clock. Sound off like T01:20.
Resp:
T13:30
